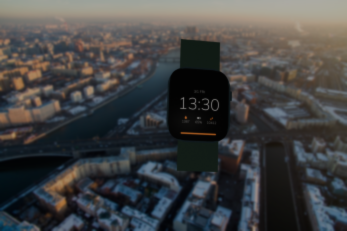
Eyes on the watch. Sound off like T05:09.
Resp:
T13:30
